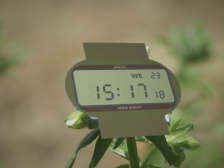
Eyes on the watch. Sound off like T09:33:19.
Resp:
T15:17:18
